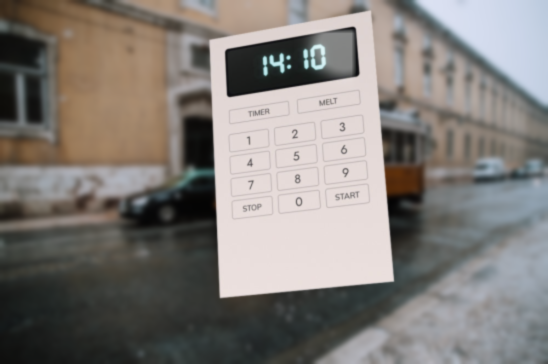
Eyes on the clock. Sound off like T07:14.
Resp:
T14:10
